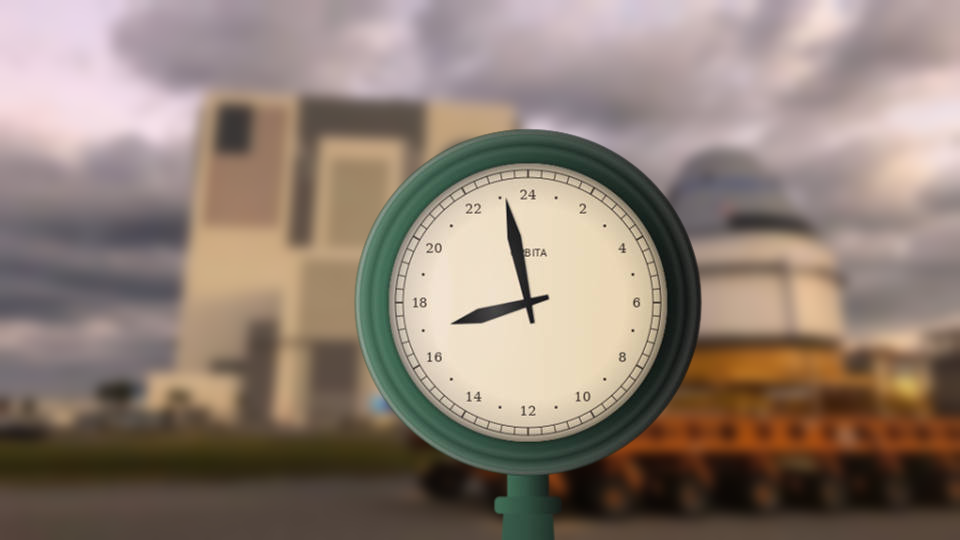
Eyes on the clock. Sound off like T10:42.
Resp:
T16:58
